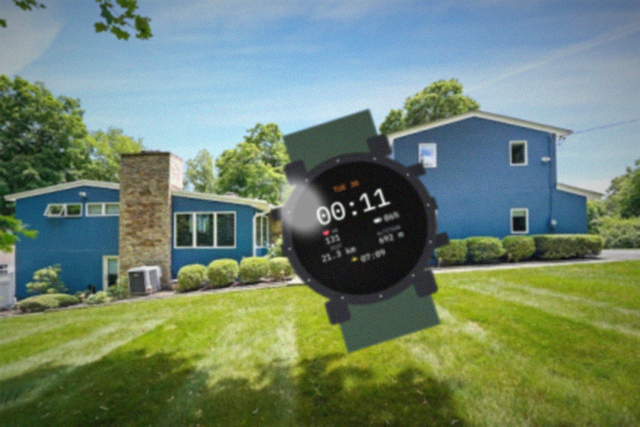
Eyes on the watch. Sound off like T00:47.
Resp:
T00:11
